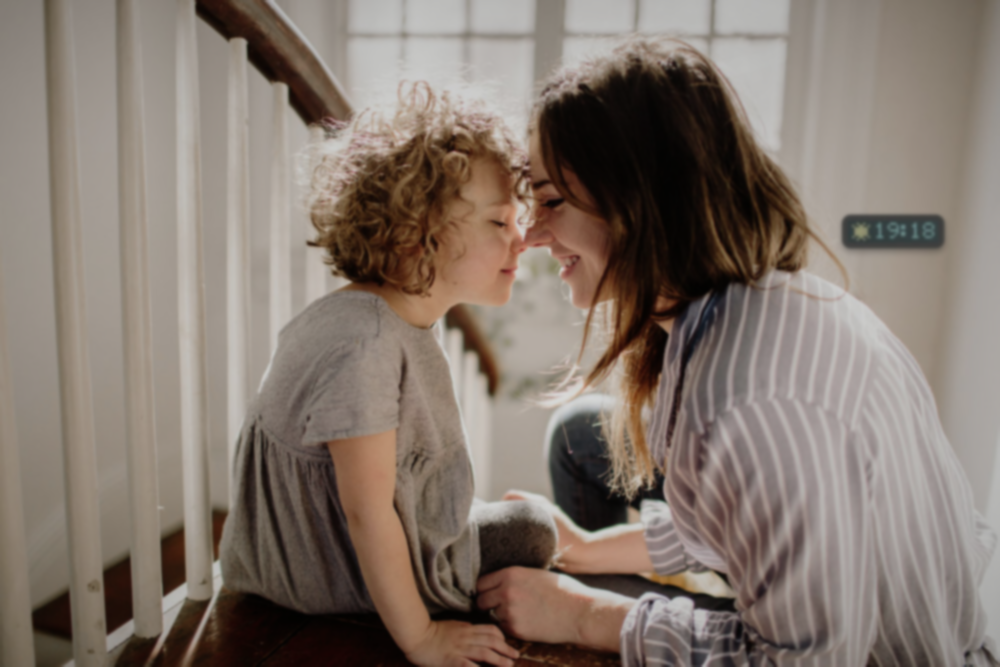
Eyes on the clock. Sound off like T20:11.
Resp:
T19:18
